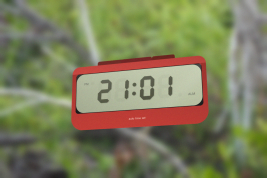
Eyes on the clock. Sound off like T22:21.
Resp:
T21:01
